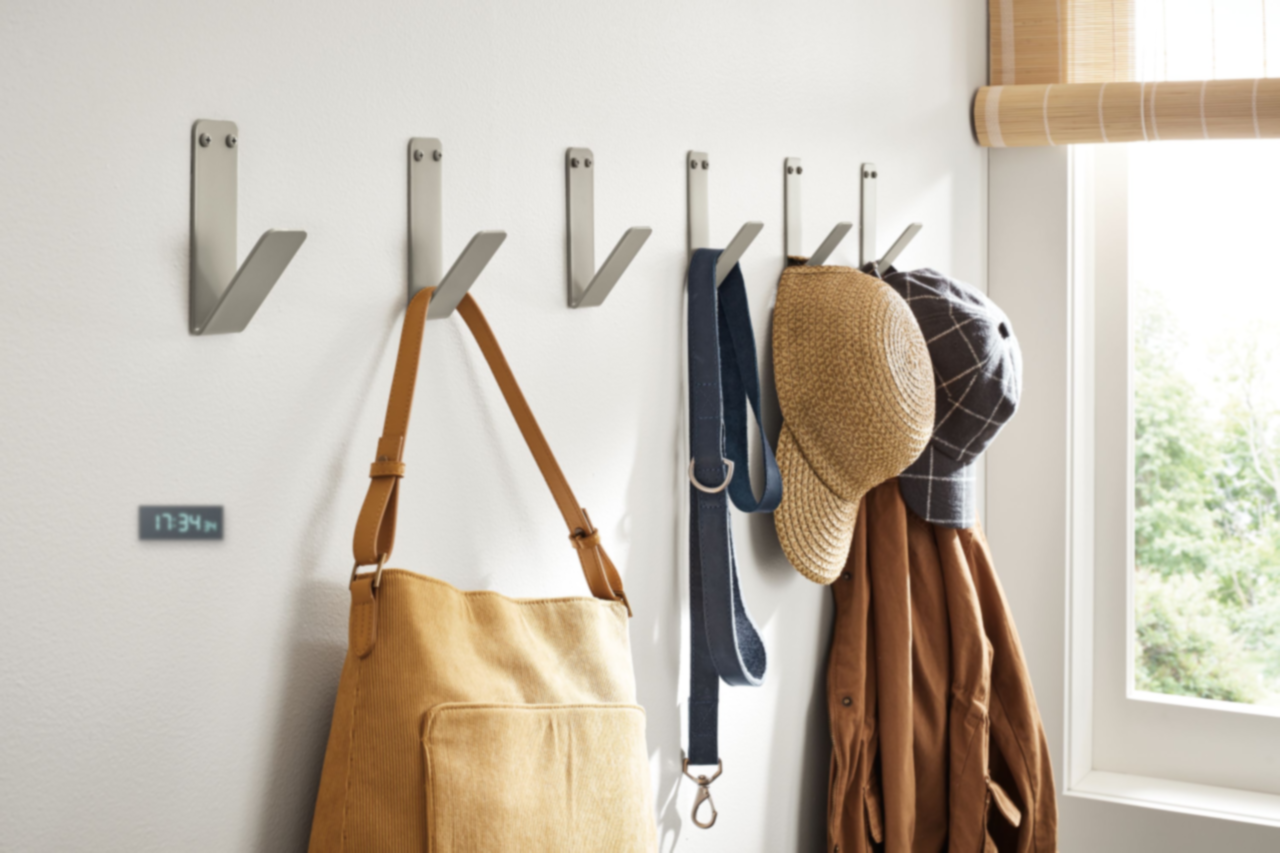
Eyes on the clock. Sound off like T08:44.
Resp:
T17:34
